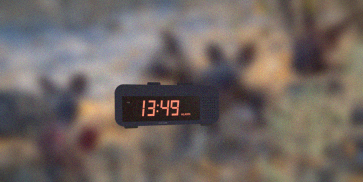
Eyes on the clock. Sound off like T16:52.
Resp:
T13:49
